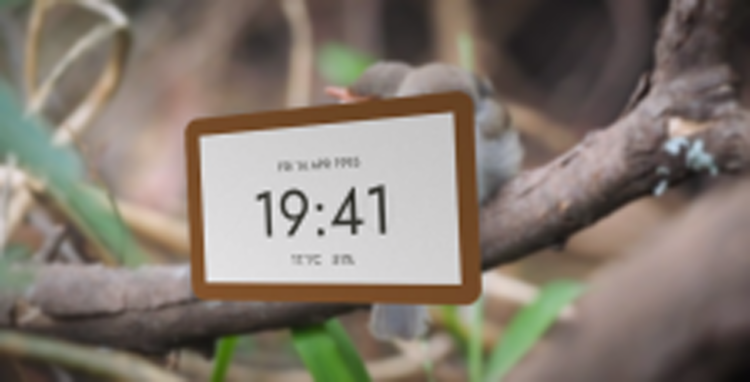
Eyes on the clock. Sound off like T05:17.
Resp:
T19:41
